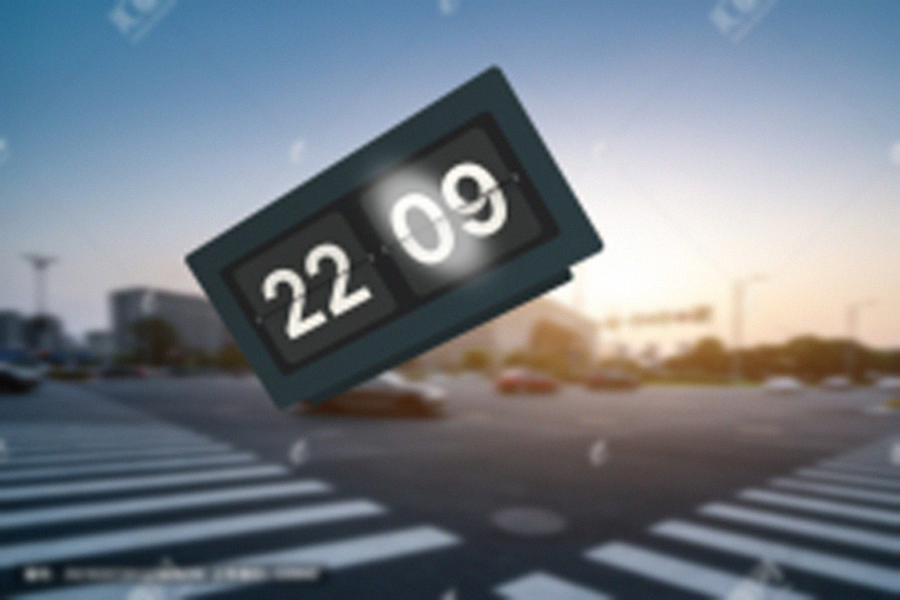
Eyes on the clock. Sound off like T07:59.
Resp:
T22:09
